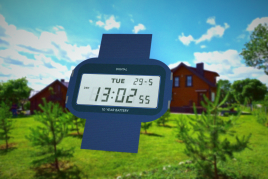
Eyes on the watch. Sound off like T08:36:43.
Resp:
T13:02:55
